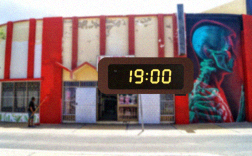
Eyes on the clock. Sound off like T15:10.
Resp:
T19:00
